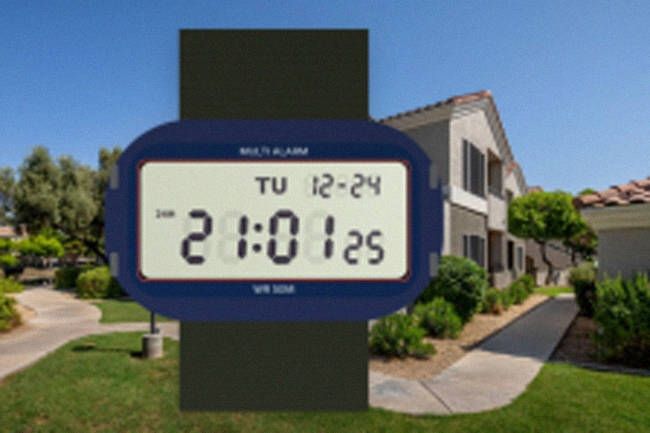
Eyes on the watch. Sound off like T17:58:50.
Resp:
T21:01:25
